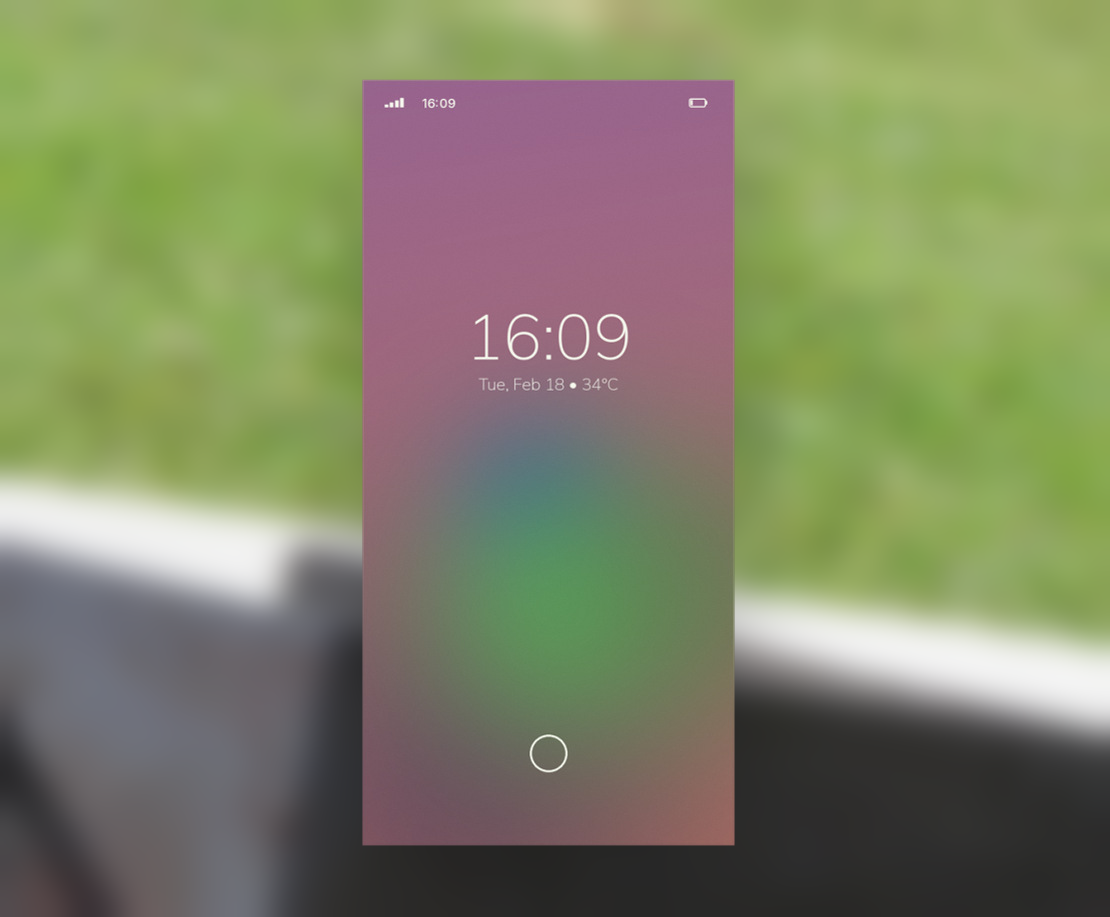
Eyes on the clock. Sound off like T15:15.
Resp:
T16:09
